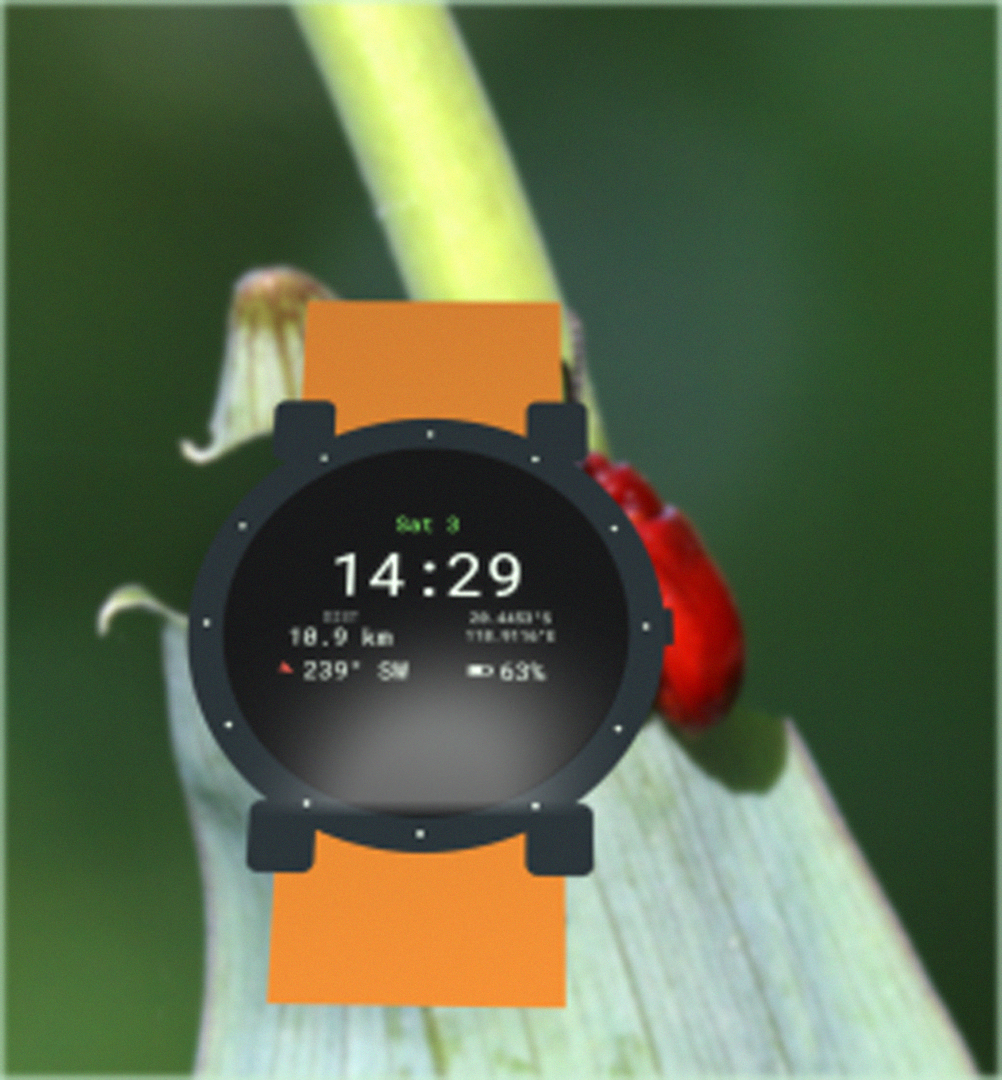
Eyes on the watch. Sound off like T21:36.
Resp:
T14:29
